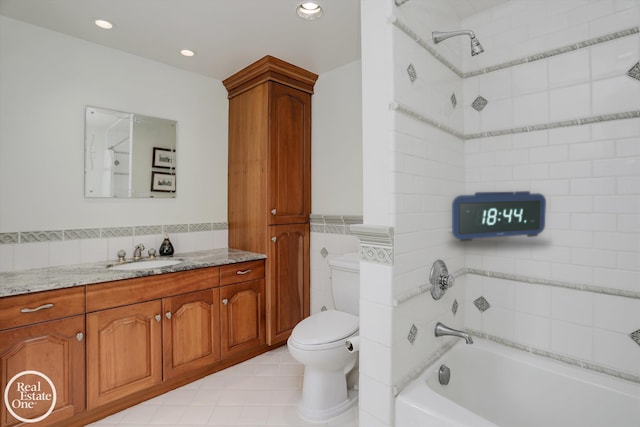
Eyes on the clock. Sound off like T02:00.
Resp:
T18:44
